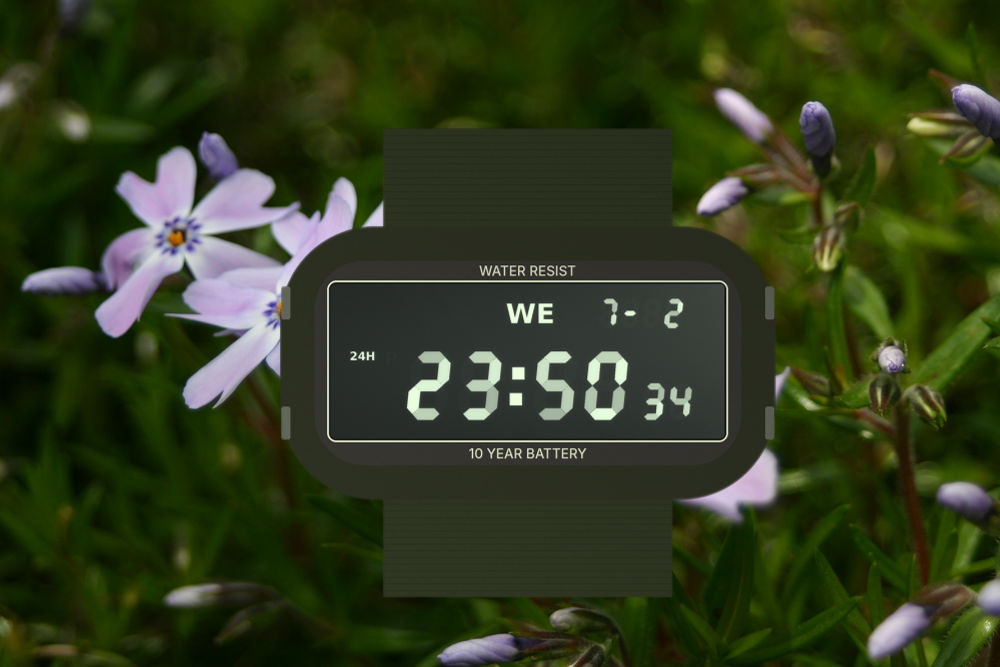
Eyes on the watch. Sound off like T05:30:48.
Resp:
T23:50:34
